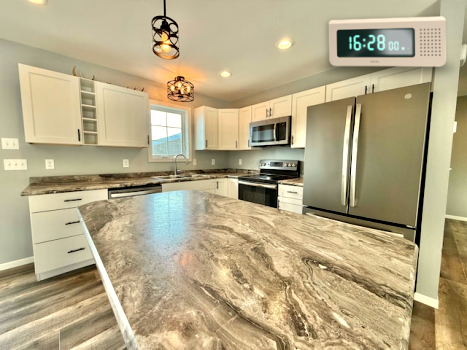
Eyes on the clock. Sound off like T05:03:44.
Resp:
T16:28:00
